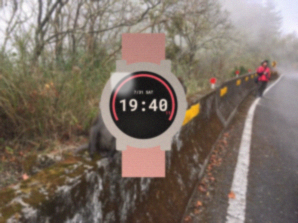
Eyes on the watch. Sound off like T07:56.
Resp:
T19:40
